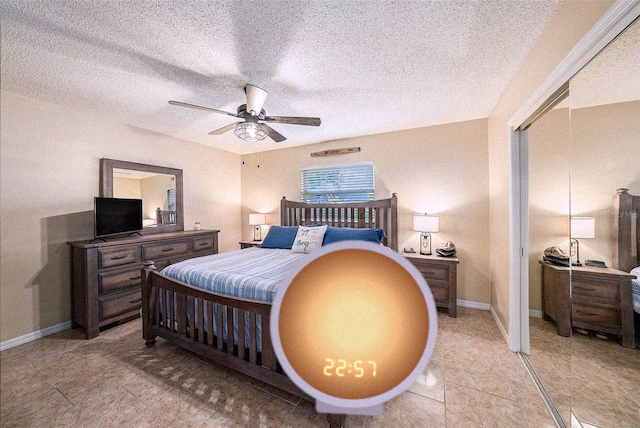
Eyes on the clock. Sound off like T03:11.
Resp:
T22:57
